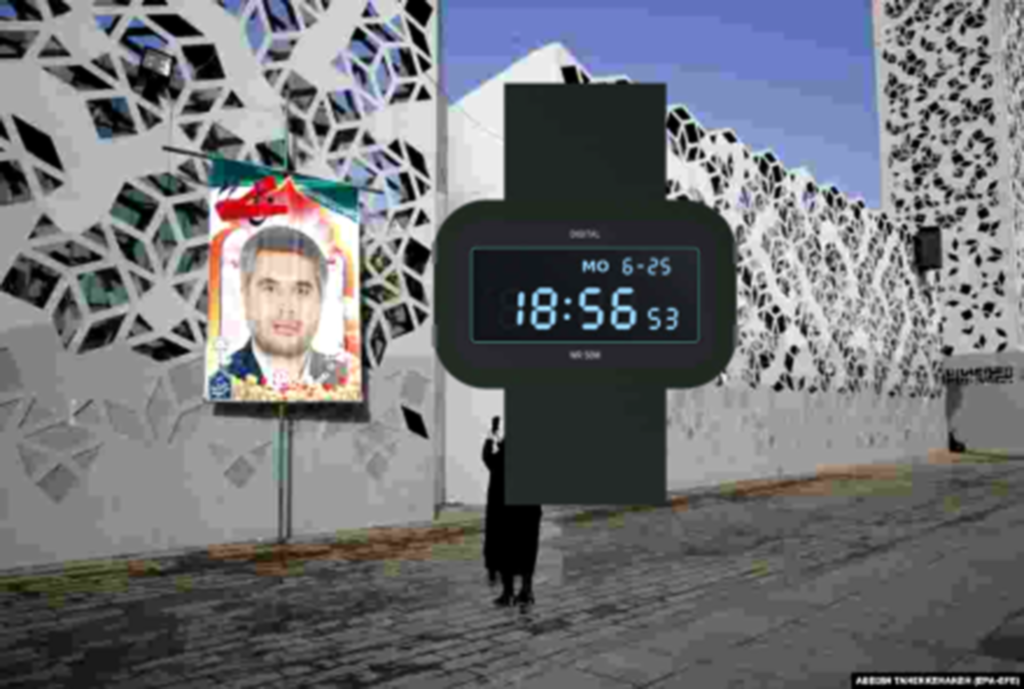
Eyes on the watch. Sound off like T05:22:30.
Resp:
T18:56:53
